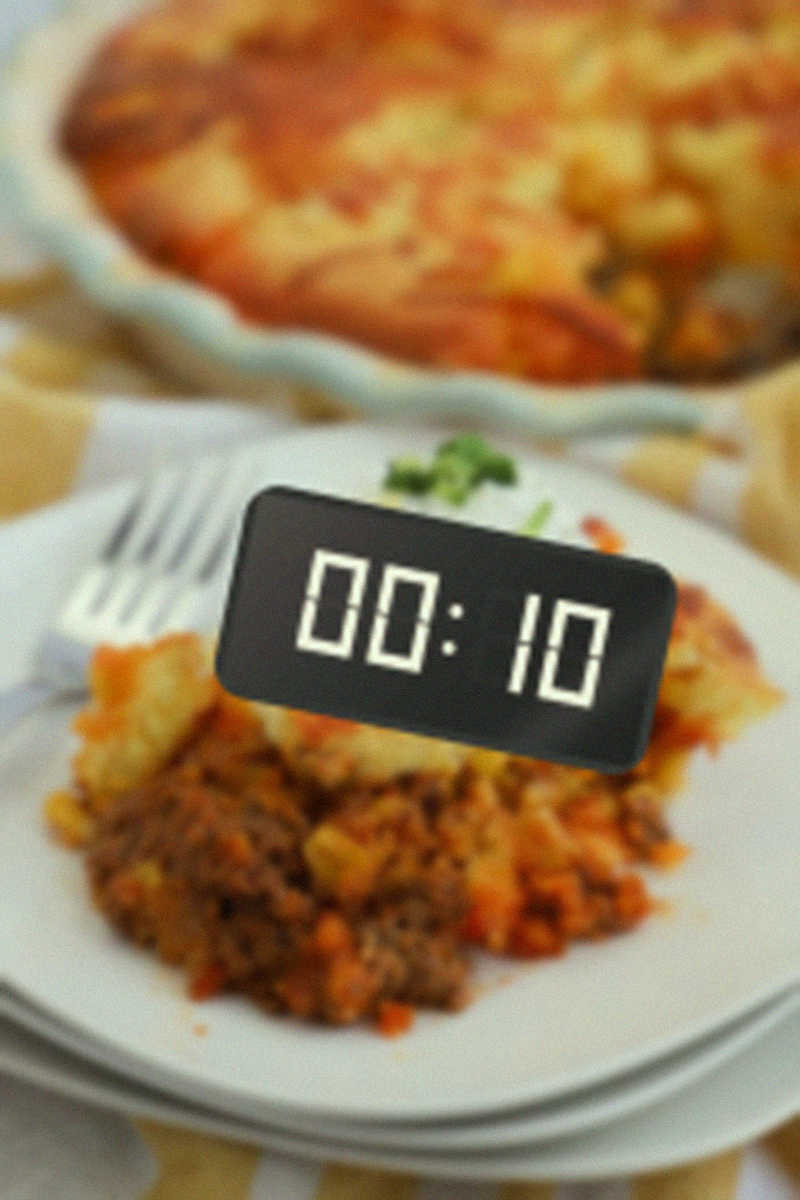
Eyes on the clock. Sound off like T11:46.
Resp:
T00:10
